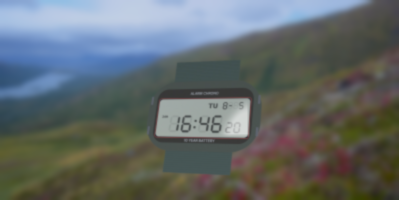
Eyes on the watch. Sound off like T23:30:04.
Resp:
T16:46:20
